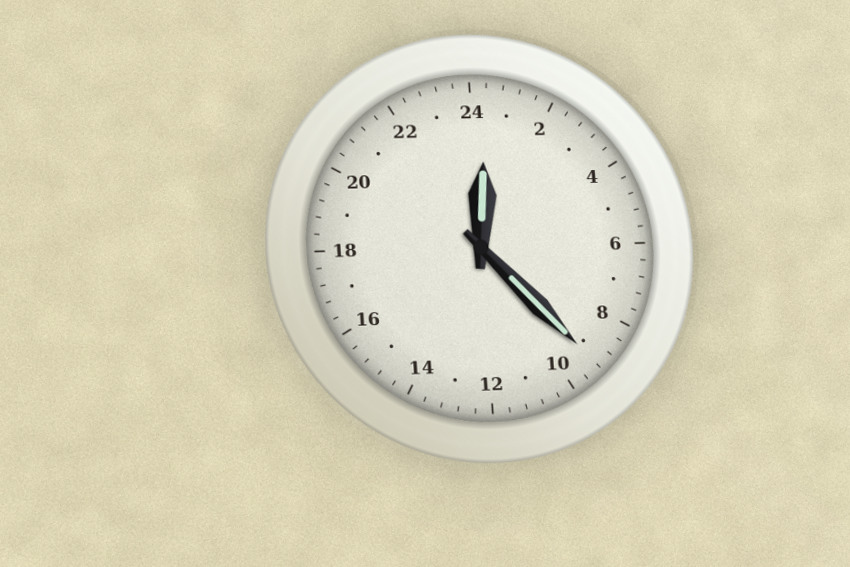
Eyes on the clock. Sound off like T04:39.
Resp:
T00:23
